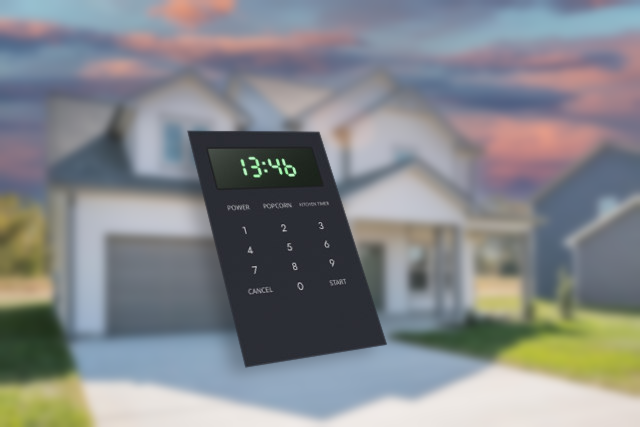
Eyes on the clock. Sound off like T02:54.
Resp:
T13:46
